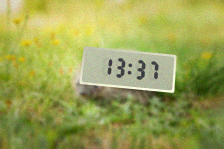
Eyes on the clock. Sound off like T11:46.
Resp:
T13:37
